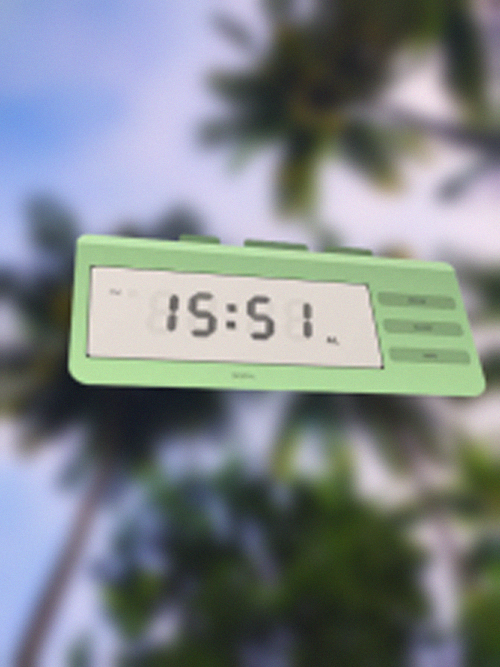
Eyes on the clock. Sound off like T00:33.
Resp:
T15:51
